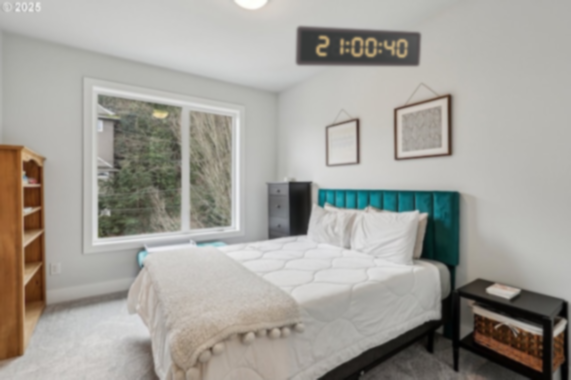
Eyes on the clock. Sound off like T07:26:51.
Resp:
T21:00:40
